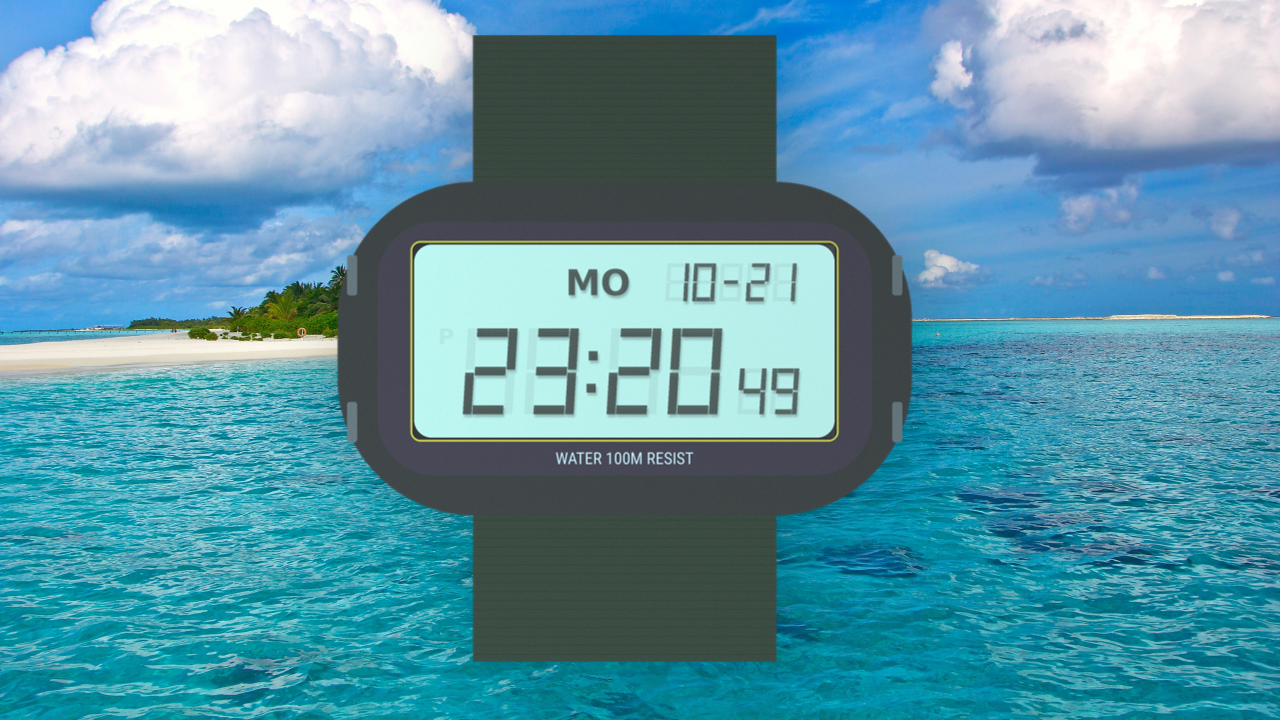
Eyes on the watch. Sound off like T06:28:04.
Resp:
T23:20:49
